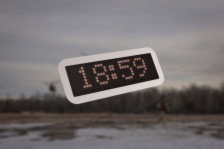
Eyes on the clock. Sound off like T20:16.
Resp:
T18:59
